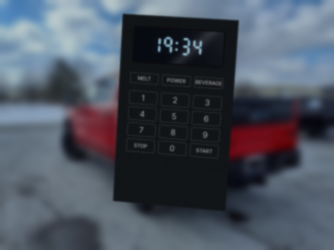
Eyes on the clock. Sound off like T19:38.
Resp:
T19:34
